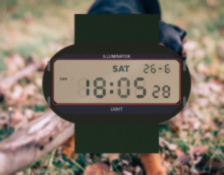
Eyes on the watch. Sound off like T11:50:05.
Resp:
T18:05:28
